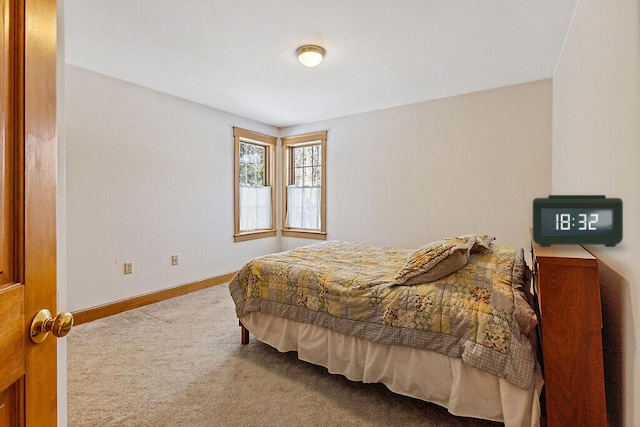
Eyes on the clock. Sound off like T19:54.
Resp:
T18:32
